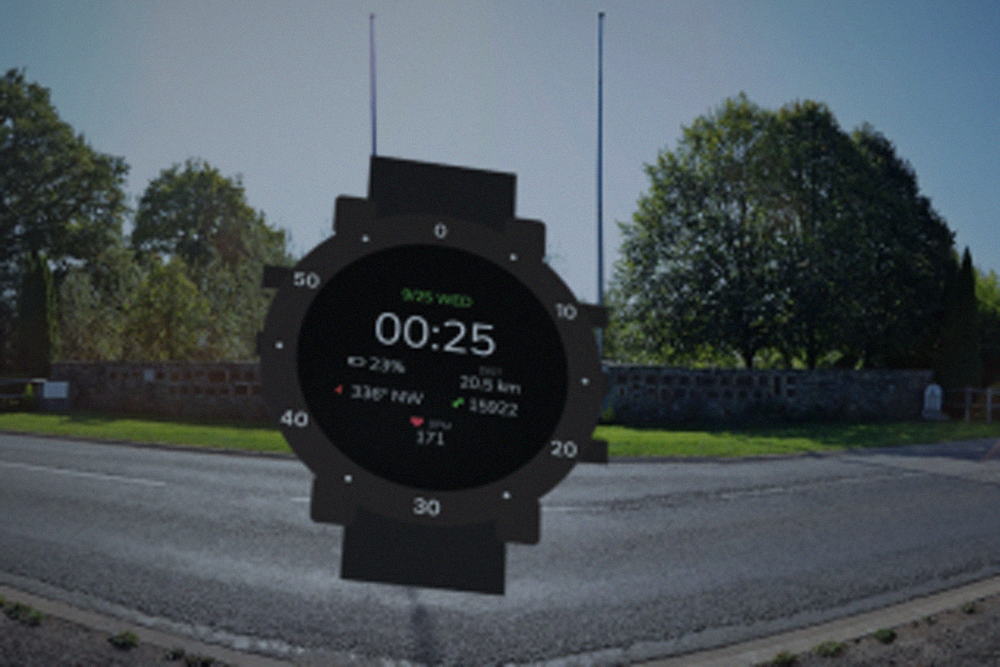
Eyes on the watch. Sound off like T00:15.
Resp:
T00:25
